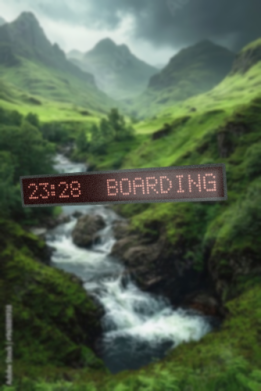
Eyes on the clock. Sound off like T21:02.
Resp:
T23:28
